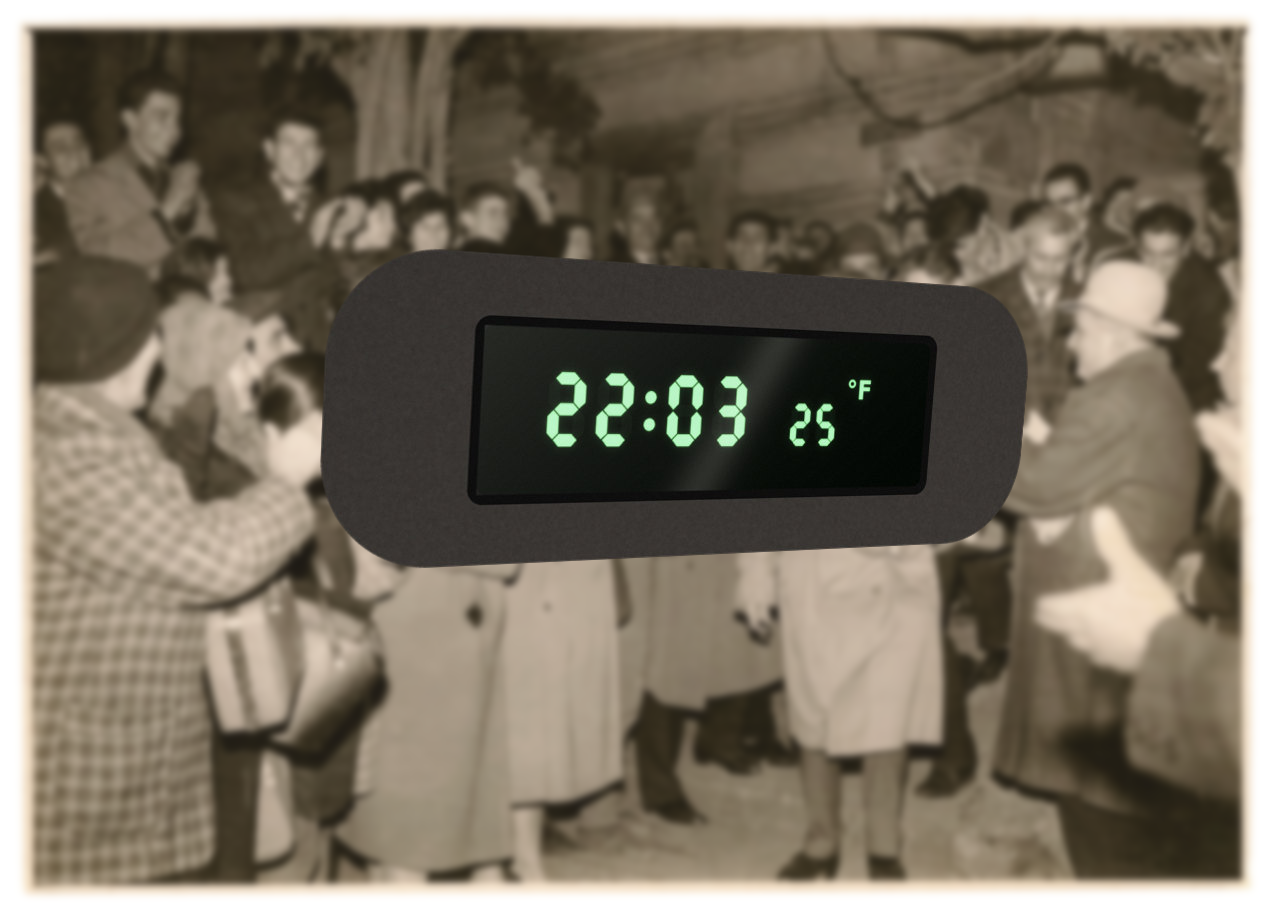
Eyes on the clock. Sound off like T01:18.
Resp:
T22:03
